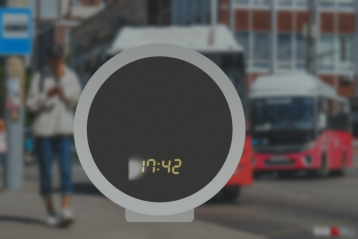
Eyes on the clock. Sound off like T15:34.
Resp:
T17:42
